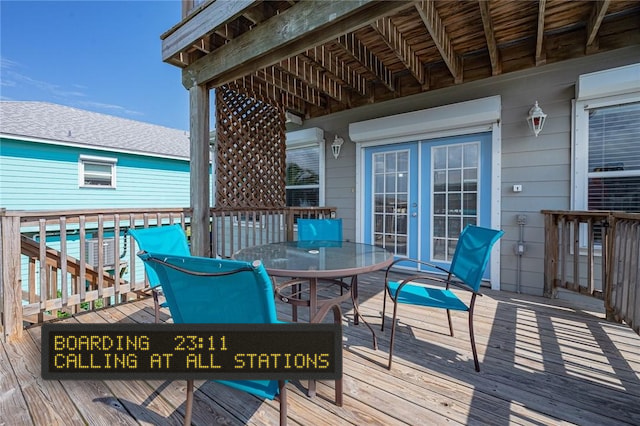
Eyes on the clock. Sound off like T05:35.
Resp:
T23:11
